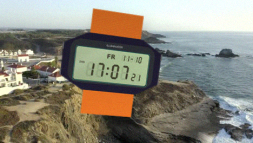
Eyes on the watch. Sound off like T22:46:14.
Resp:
T17:07:21
